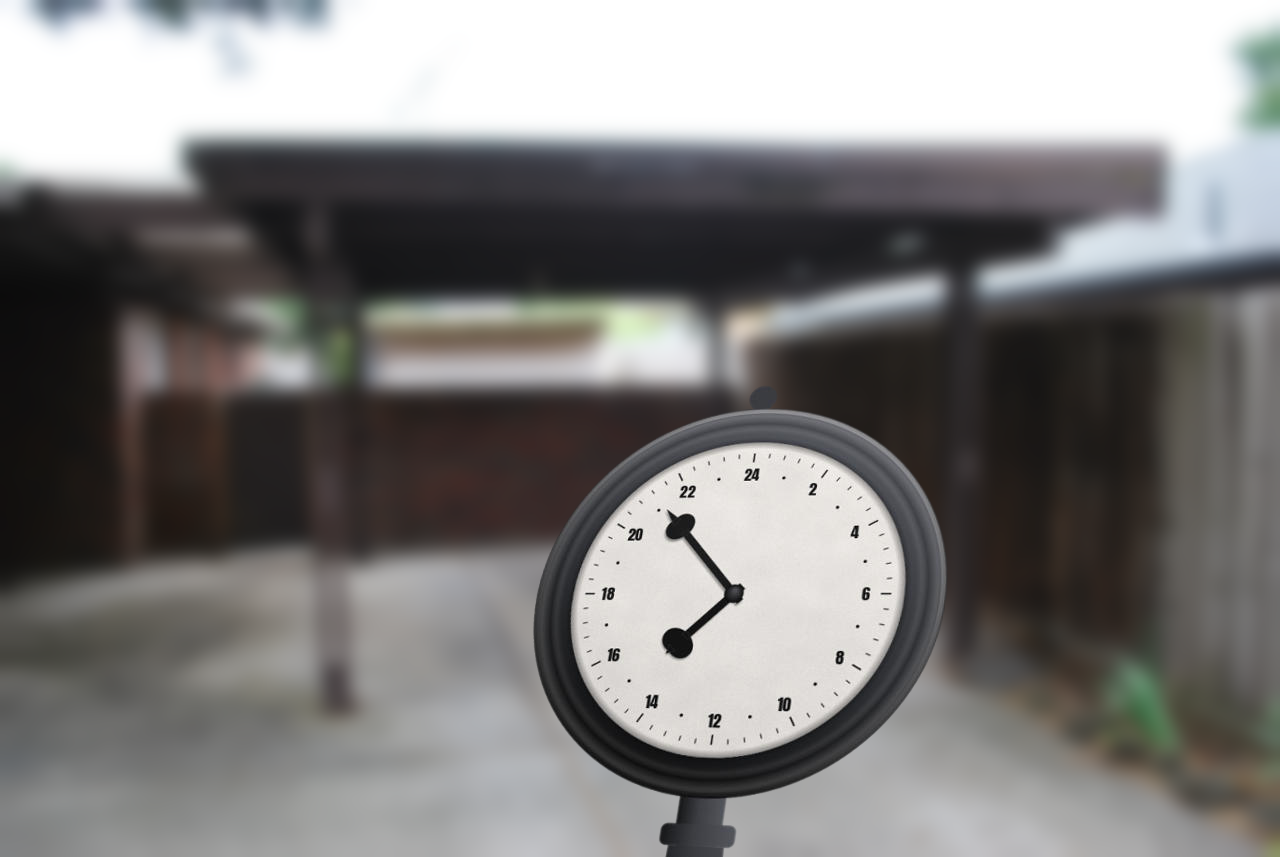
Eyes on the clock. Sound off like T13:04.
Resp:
T14:53
